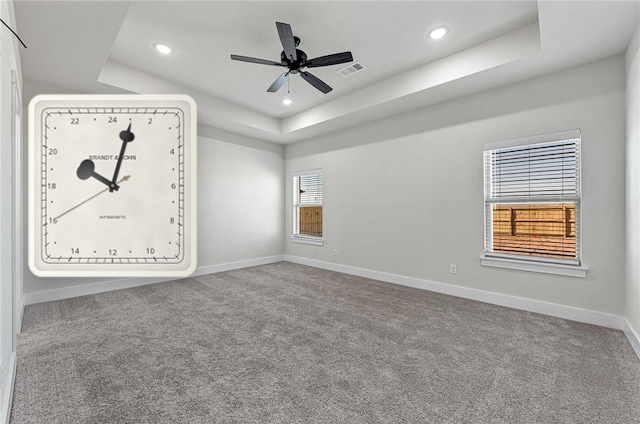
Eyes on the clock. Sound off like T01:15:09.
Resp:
T20:02:40
